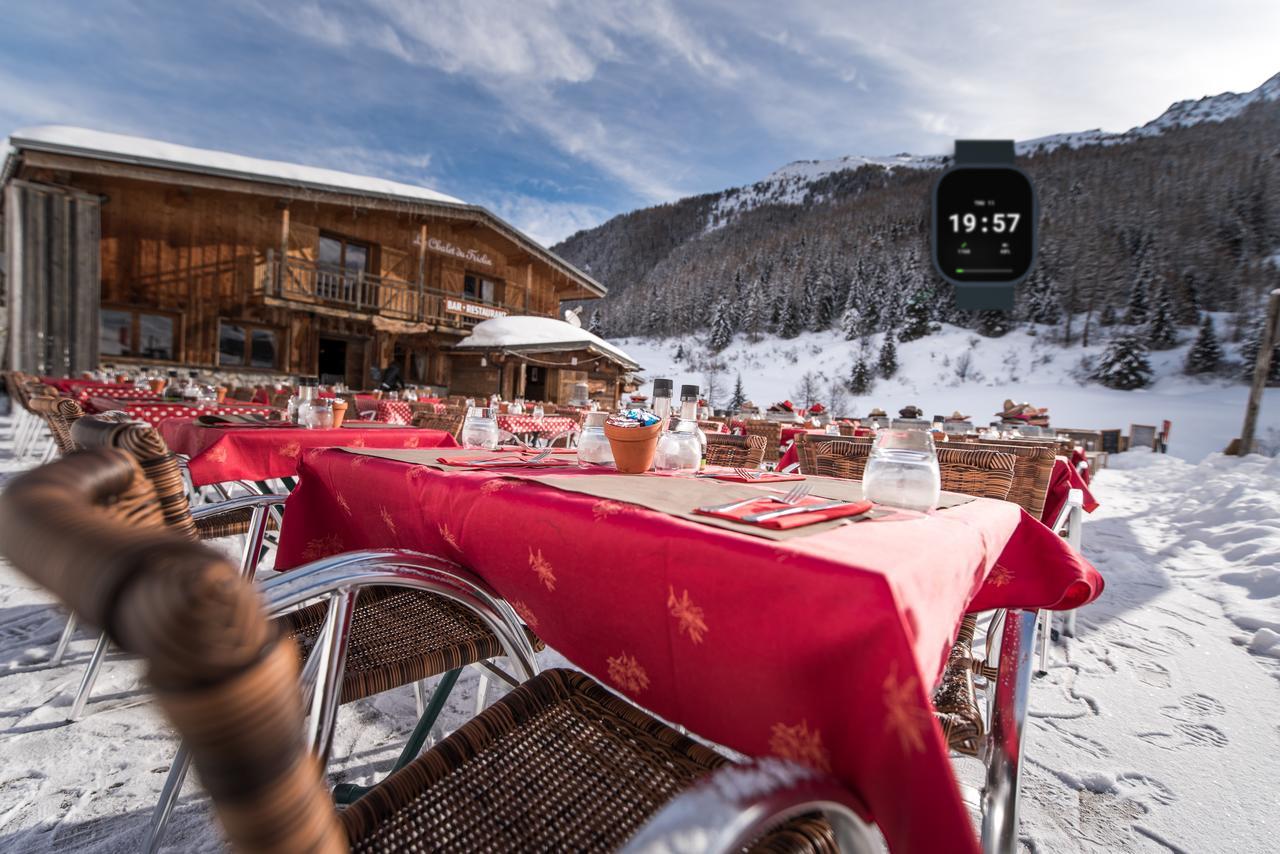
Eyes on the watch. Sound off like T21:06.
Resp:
T19:57
